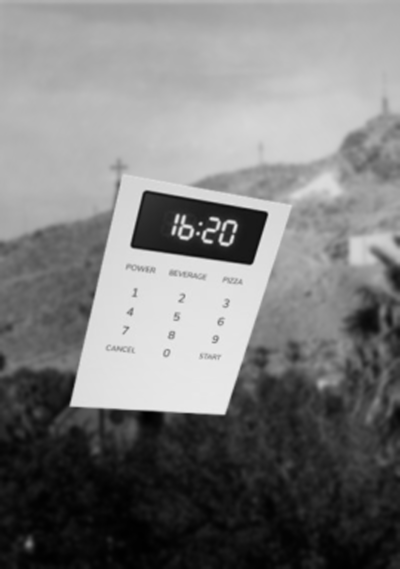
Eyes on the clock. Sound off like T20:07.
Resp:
T16:20
